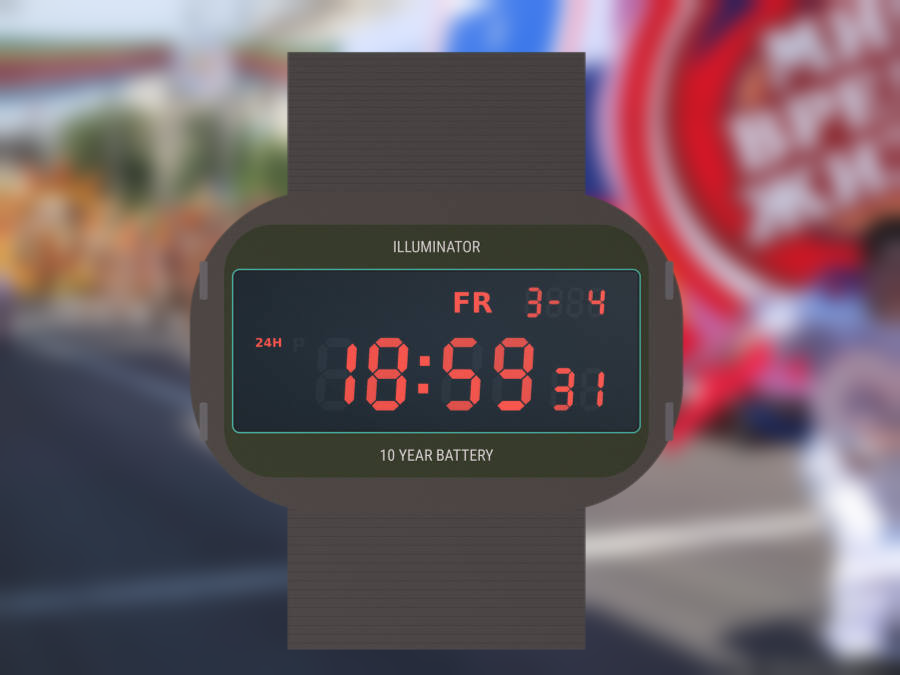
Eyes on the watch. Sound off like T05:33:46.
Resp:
T18:59:31
